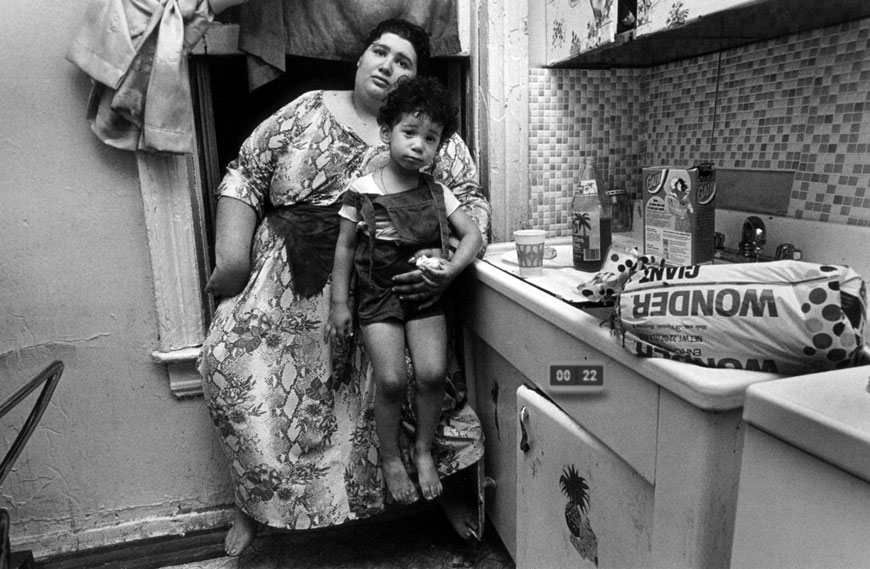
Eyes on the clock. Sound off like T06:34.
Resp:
T00:22
